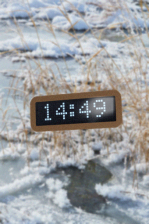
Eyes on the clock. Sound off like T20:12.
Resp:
T14:49
